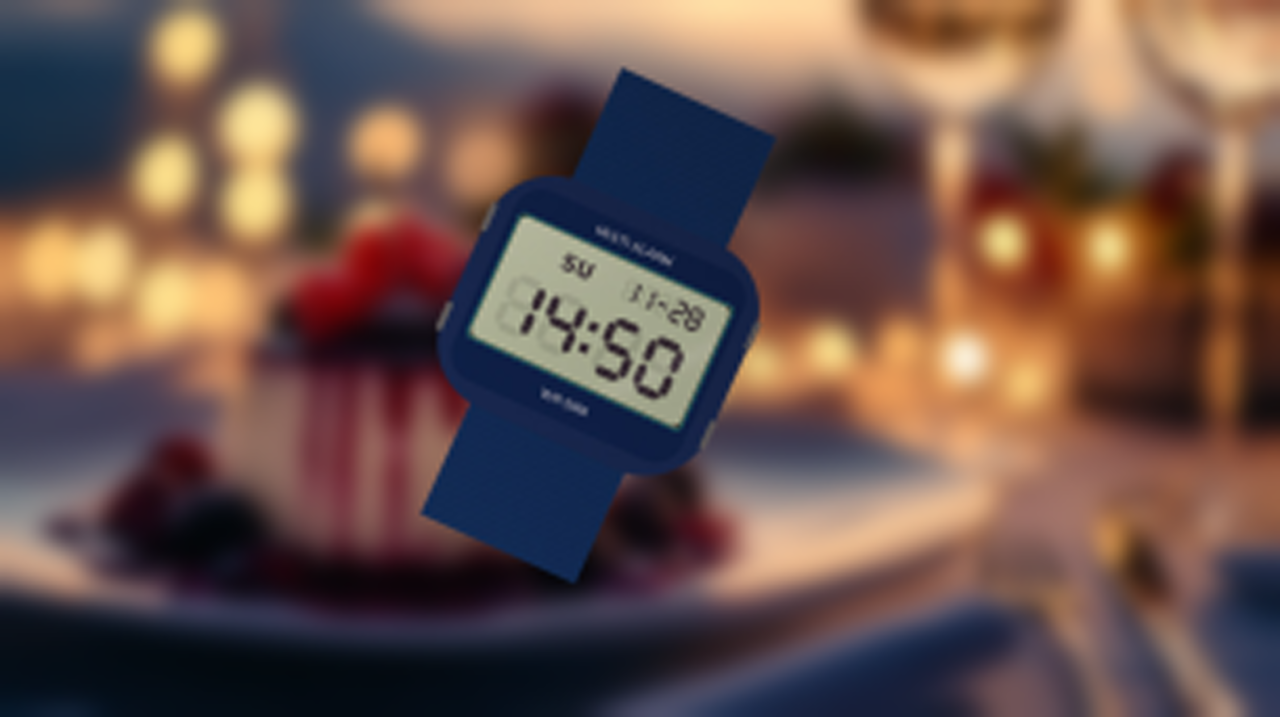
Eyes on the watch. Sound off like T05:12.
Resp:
T14:50
